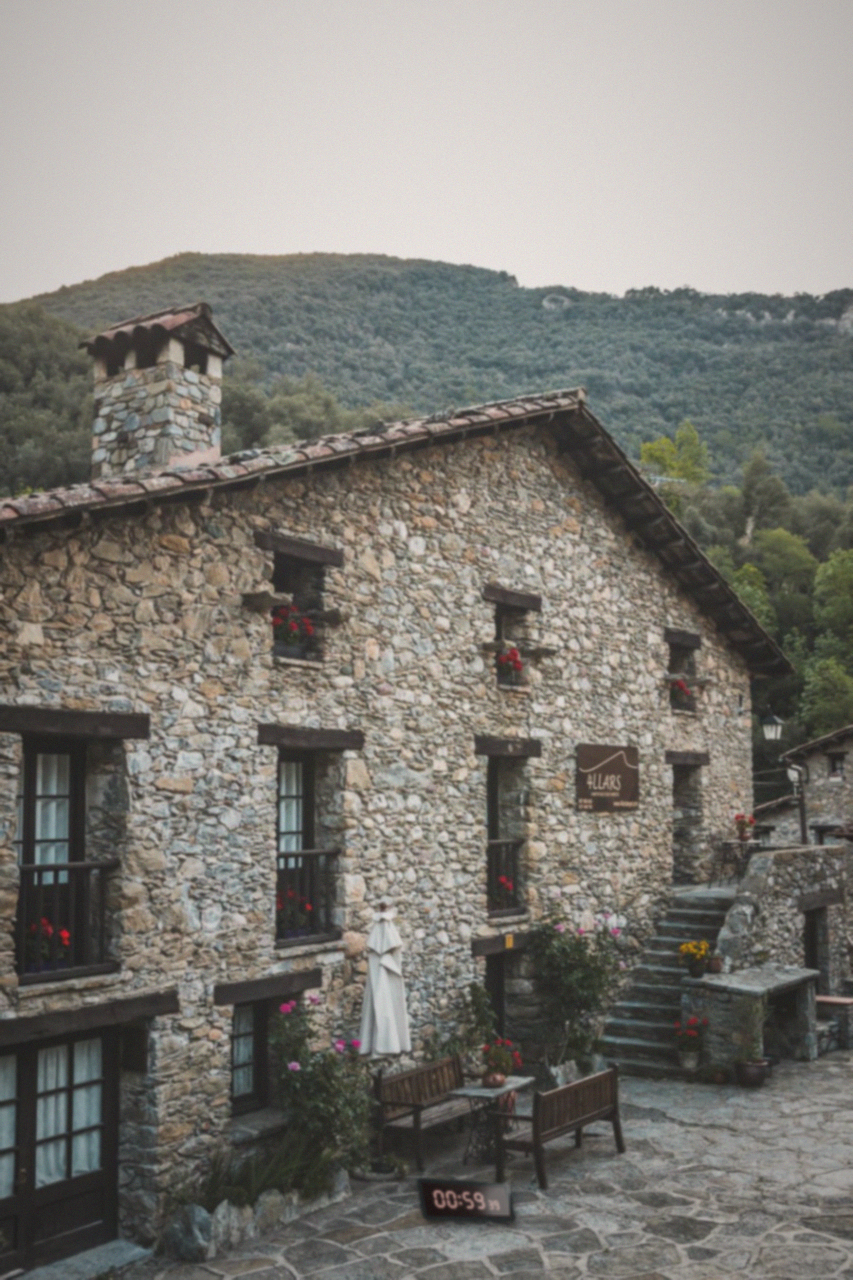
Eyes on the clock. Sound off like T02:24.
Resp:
T00:59
